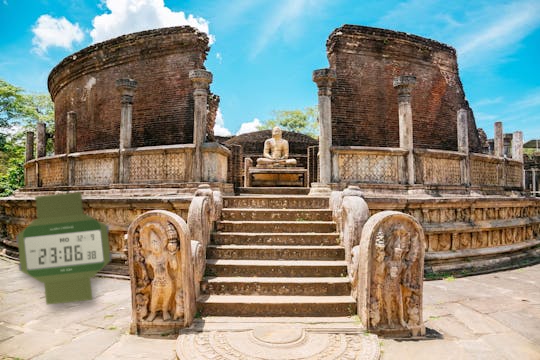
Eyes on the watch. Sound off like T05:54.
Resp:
T23:06
